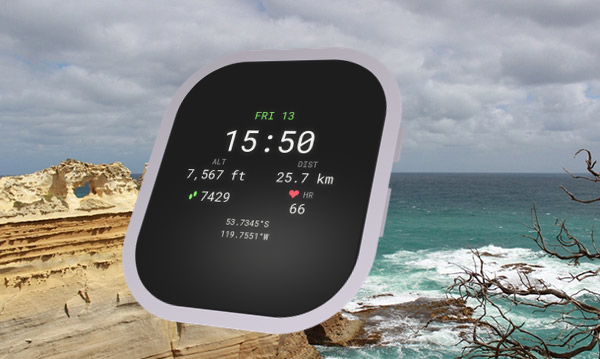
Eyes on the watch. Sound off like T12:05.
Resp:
T15:50
